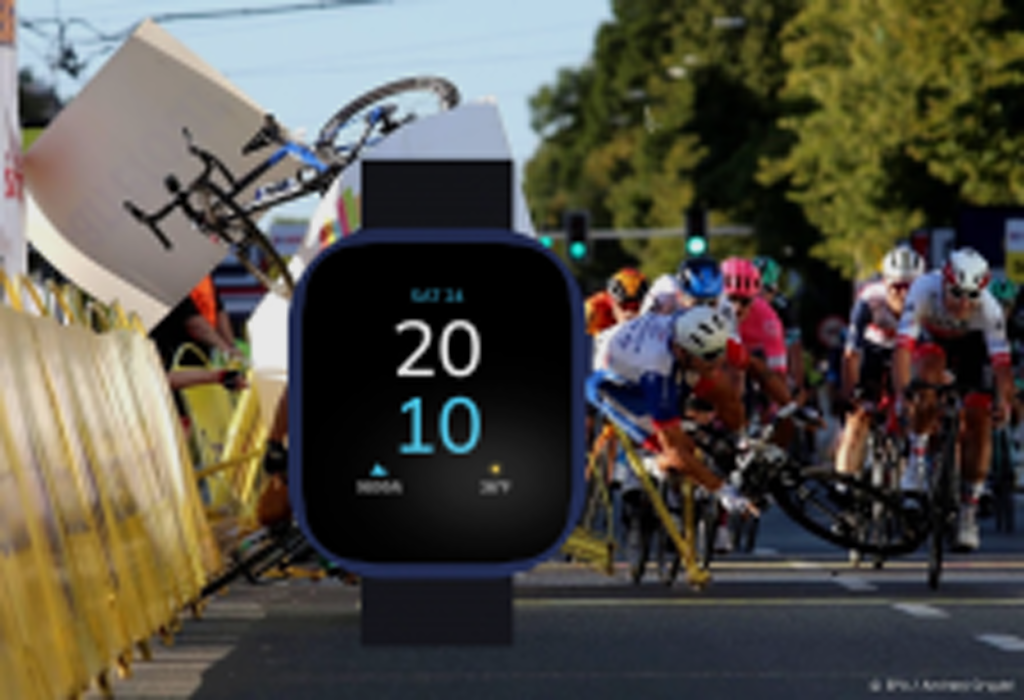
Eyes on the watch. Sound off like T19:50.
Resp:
T20:10
